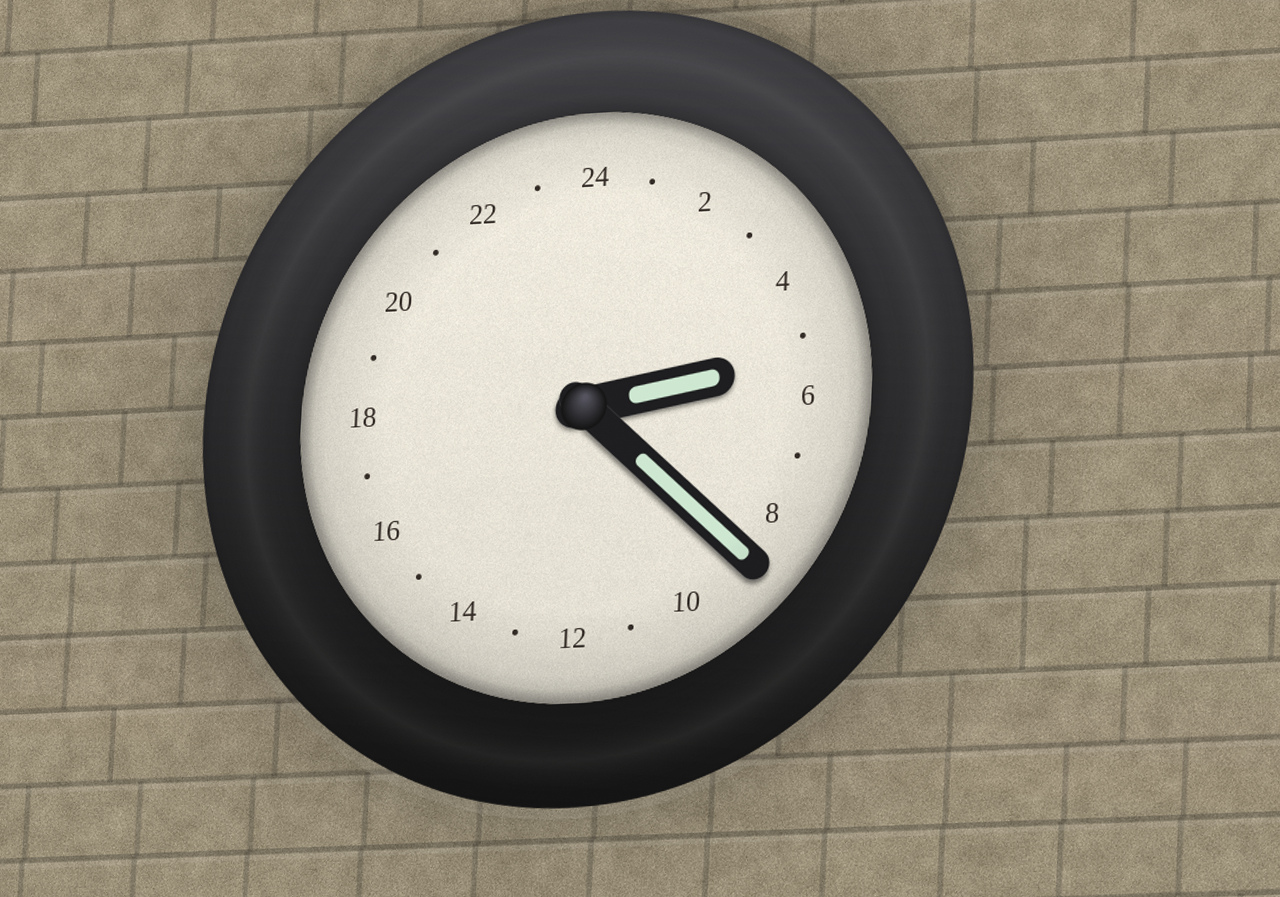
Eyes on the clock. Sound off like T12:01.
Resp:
T05:22
